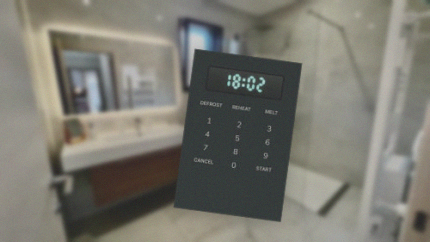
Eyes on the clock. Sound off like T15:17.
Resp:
T18:02
